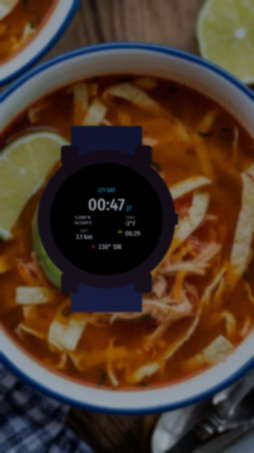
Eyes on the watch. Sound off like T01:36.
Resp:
T00:47
